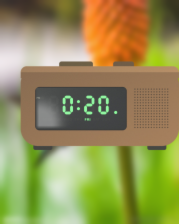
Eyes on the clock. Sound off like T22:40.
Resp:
T00:20
